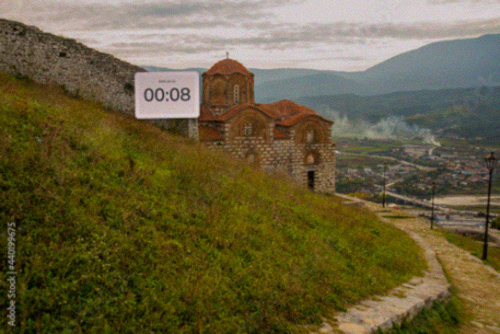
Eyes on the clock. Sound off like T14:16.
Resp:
T00:08
